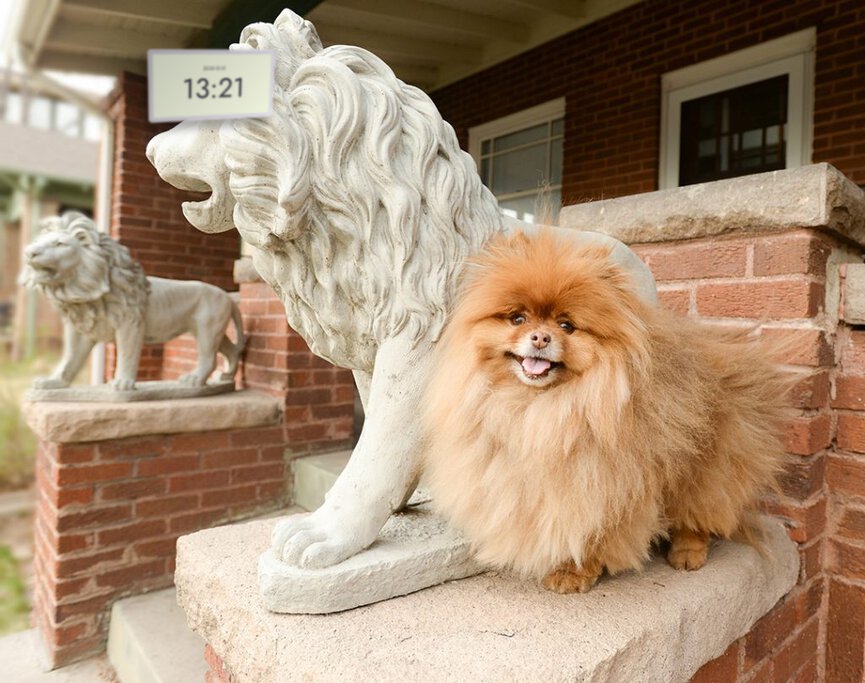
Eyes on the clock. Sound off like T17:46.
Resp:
T13:21
